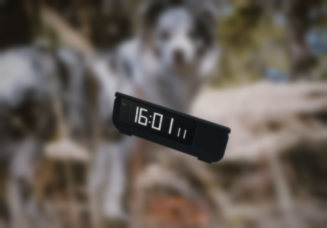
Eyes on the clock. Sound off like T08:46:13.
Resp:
T16:01:11
